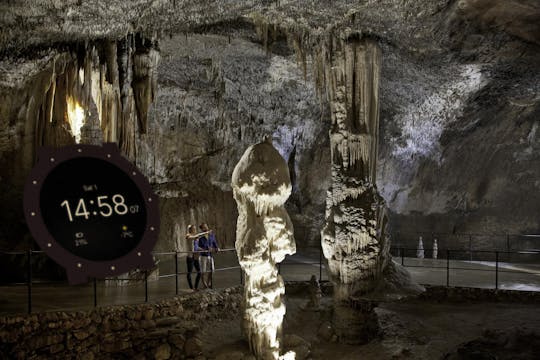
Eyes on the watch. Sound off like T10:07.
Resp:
T14:58
